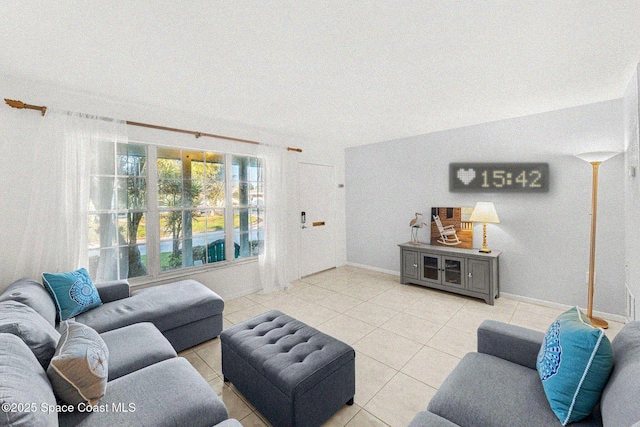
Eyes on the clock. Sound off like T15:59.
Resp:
T15:42
